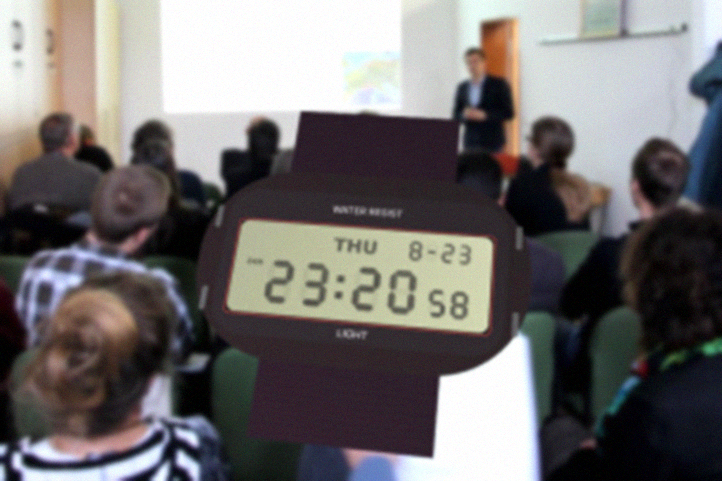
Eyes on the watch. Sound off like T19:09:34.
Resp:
T23:20:58
